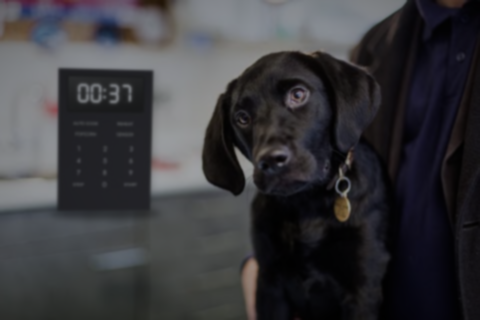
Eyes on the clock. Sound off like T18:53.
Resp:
T00:37
